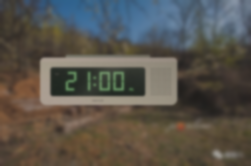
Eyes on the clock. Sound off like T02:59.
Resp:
T21:00
